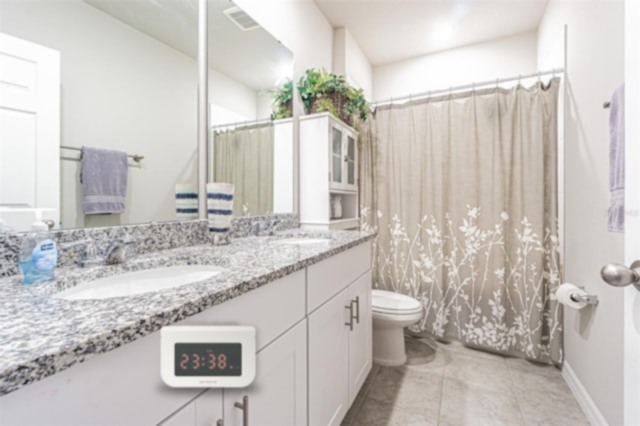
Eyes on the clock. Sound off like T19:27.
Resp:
T23:38
